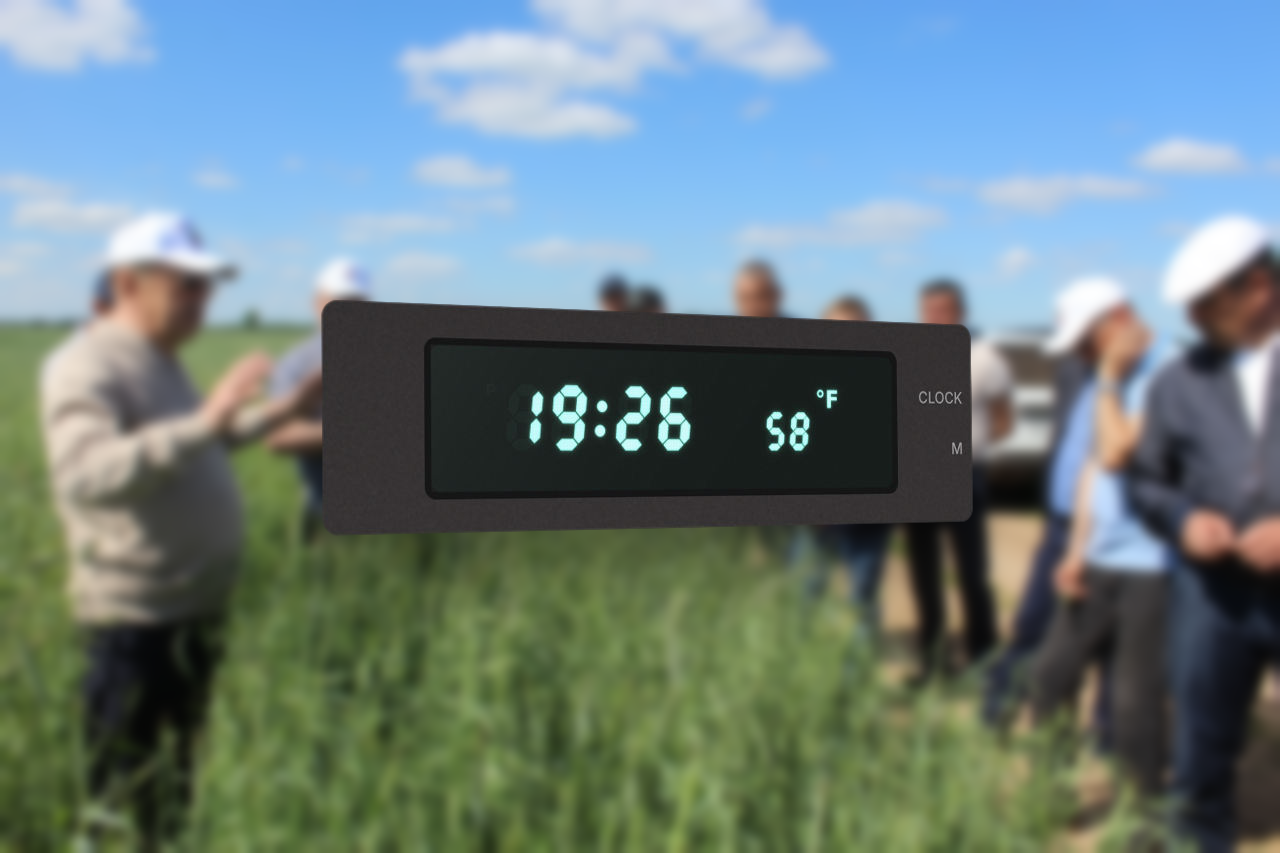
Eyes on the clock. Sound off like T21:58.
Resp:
T19:26
